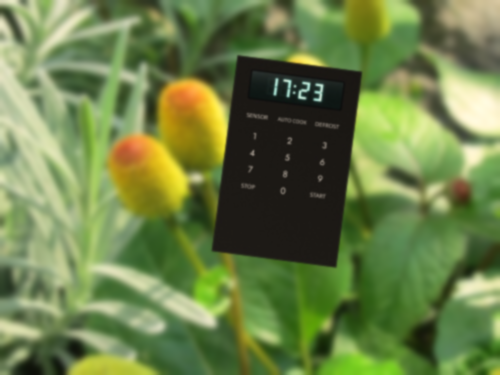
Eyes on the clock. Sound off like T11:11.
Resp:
T17:23
